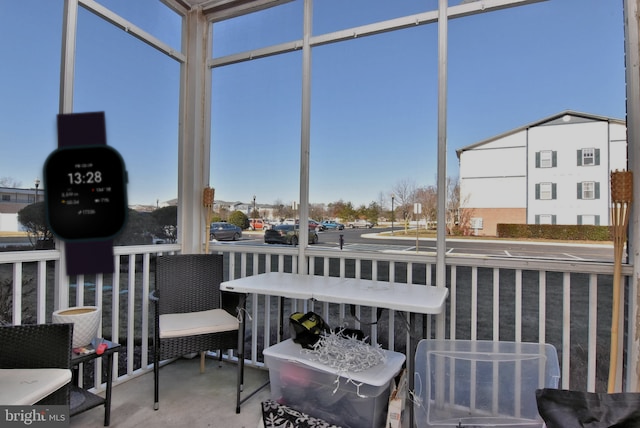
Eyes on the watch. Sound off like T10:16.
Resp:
T13:28
